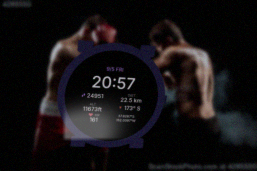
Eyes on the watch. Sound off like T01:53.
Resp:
T20:57
